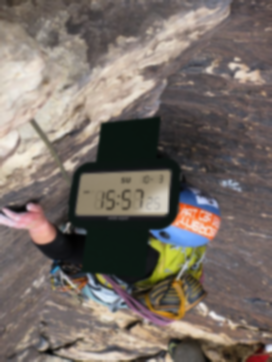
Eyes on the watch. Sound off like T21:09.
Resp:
T15:57
